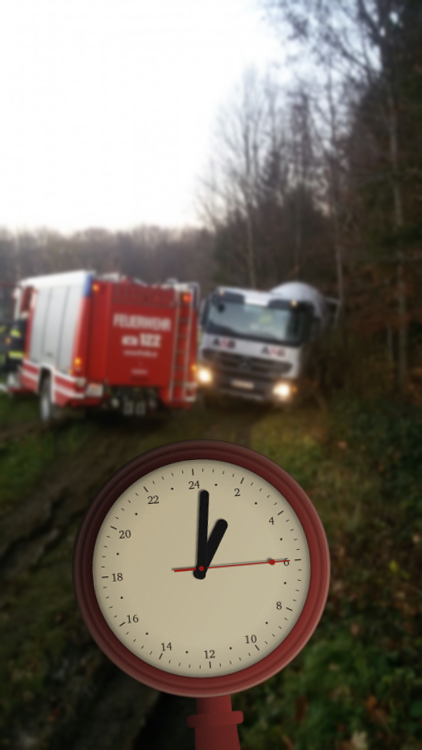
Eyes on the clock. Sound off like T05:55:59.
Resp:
T02:01:15
